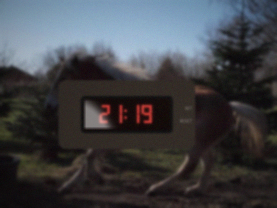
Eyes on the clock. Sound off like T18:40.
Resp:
T21:19
